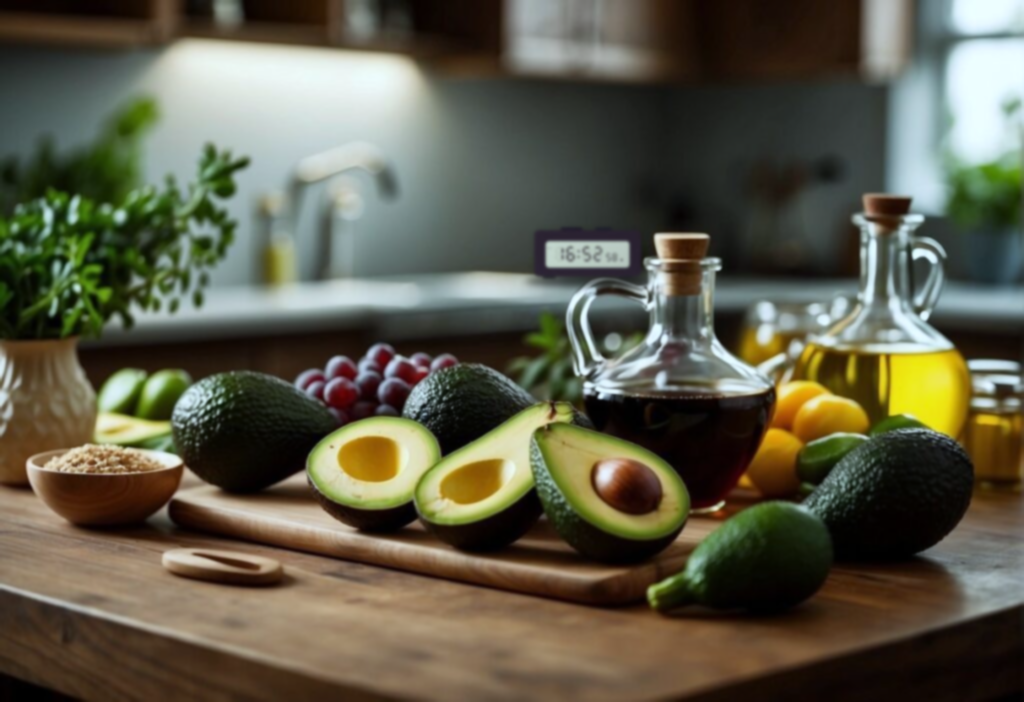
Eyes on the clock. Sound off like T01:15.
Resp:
T16:52
